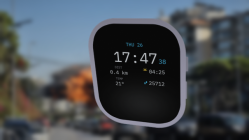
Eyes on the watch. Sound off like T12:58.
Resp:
T17:47
